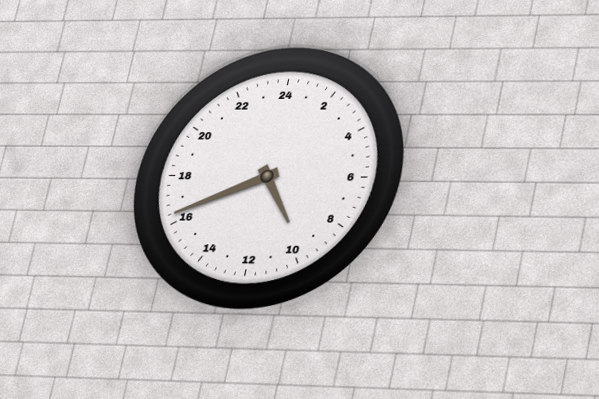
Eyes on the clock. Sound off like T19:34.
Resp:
T09:41
